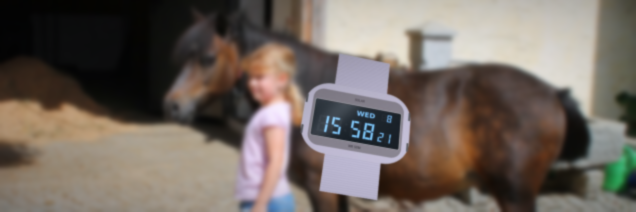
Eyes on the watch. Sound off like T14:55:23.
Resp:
T15:58:21
